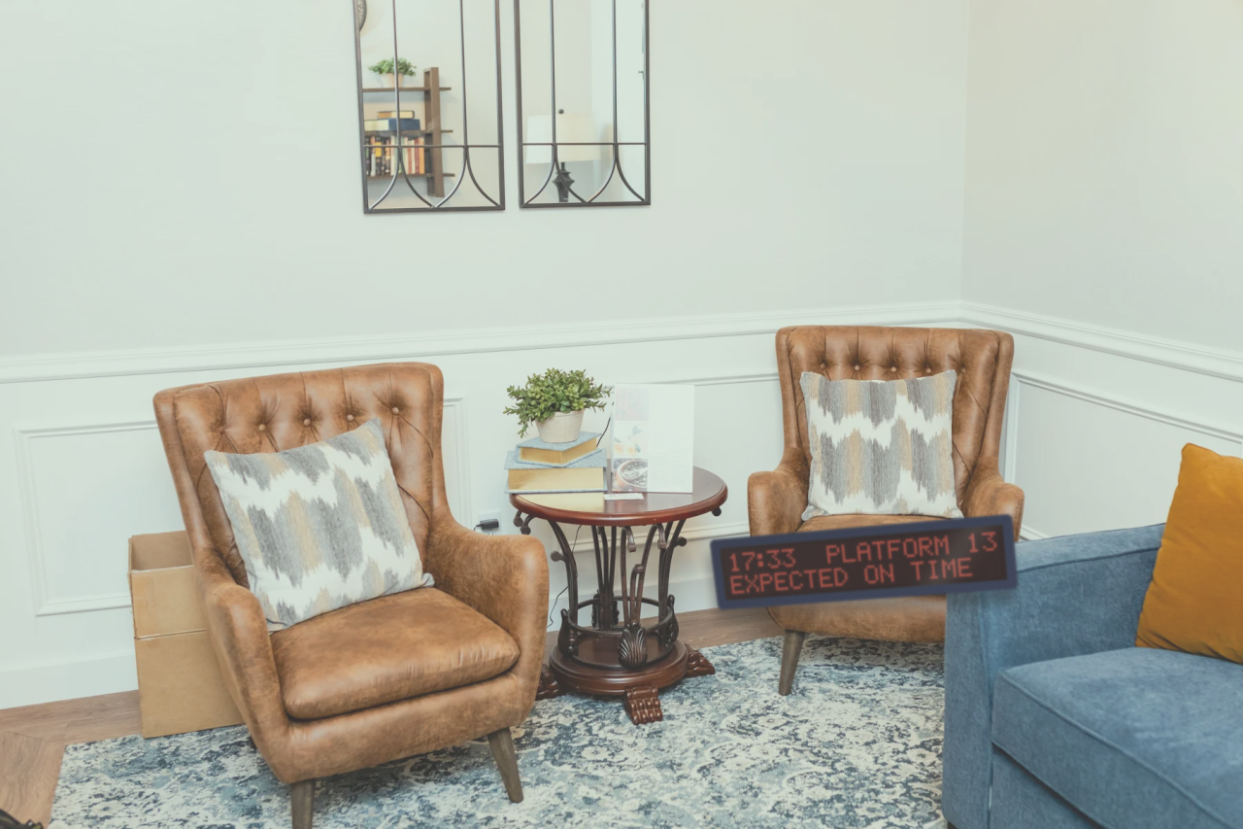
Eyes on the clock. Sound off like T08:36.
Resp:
T17:33
